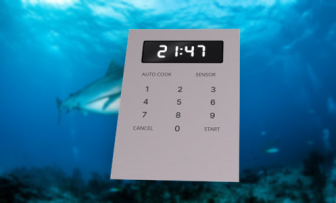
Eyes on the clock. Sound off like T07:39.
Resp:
T21:47
